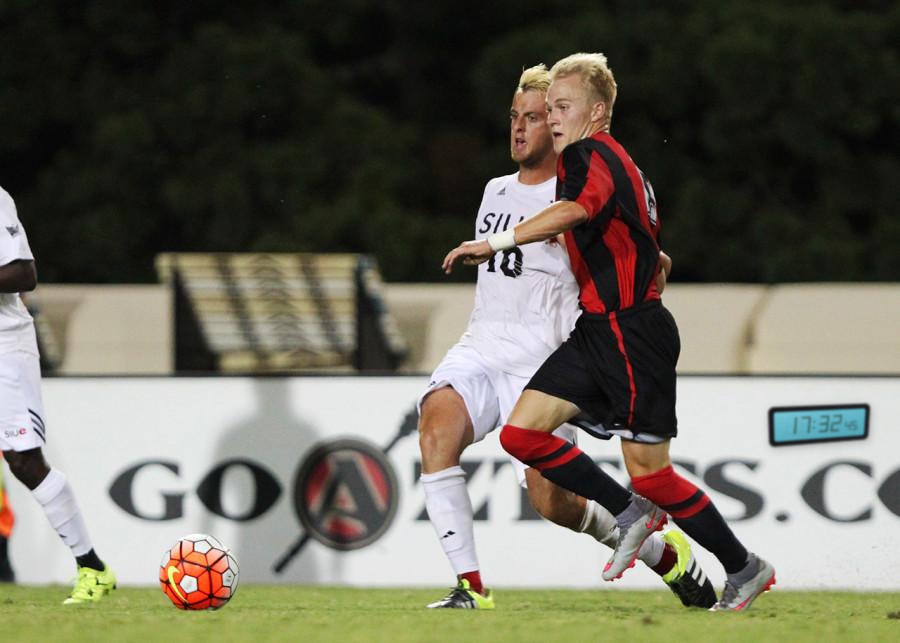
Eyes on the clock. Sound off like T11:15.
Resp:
T17:32
